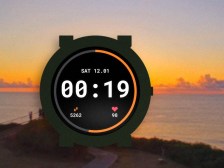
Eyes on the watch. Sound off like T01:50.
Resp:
T00:19
